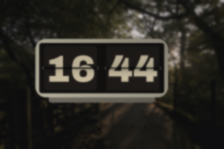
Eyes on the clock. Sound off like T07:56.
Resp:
T16:44
